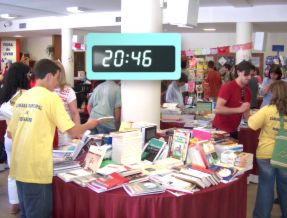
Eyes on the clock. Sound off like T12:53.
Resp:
T20:46
